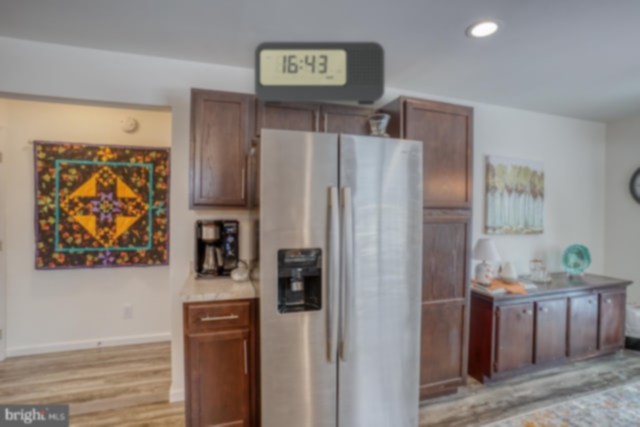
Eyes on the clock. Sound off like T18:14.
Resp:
T16:43
